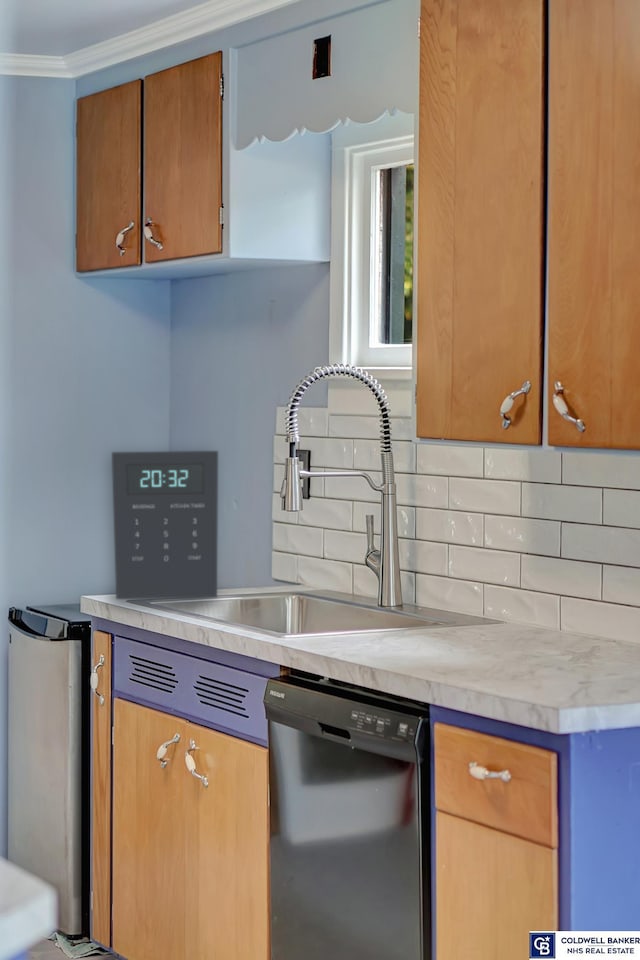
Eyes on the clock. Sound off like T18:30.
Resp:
T20:32
